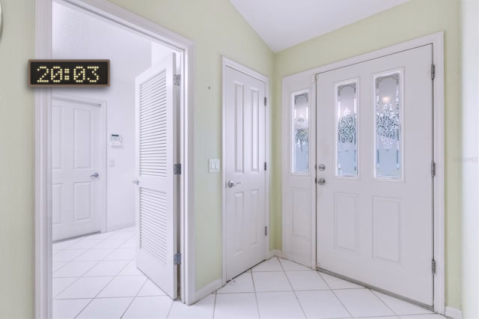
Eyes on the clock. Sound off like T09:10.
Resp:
T20:03
